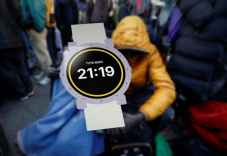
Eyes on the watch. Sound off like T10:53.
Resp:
T21:19
